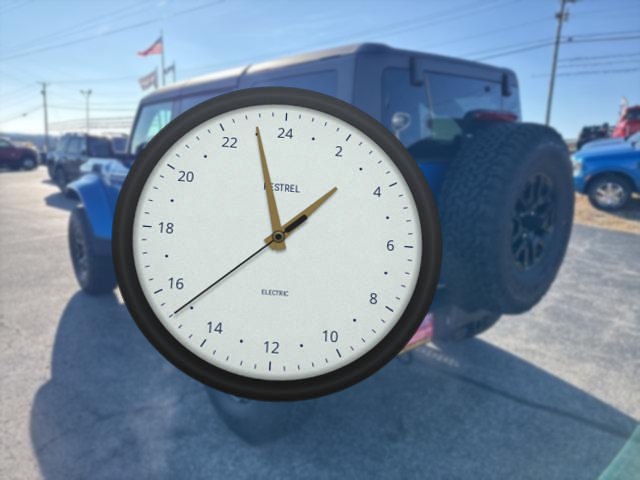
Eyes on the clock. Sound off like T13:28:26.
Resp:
T02:57:38
